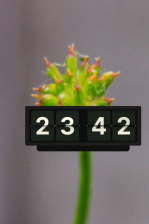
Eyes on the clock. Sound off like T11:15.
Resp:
T23:42
